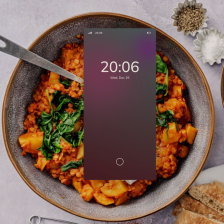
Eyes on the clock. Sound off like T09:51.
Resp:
T20:06
